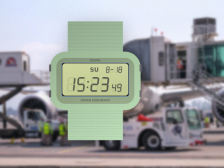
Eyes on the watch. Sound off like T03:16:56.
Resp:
T15:23:49
